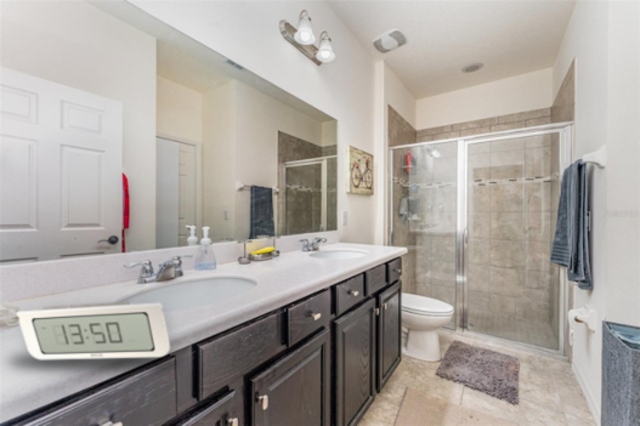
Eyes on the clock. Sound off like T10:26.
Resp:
T13:50
